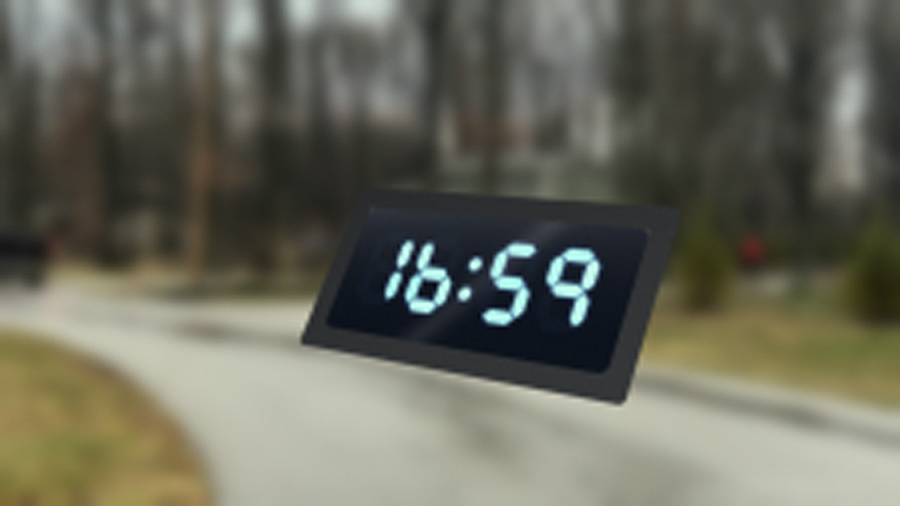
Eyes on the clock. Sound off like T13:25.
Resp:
T16:59
